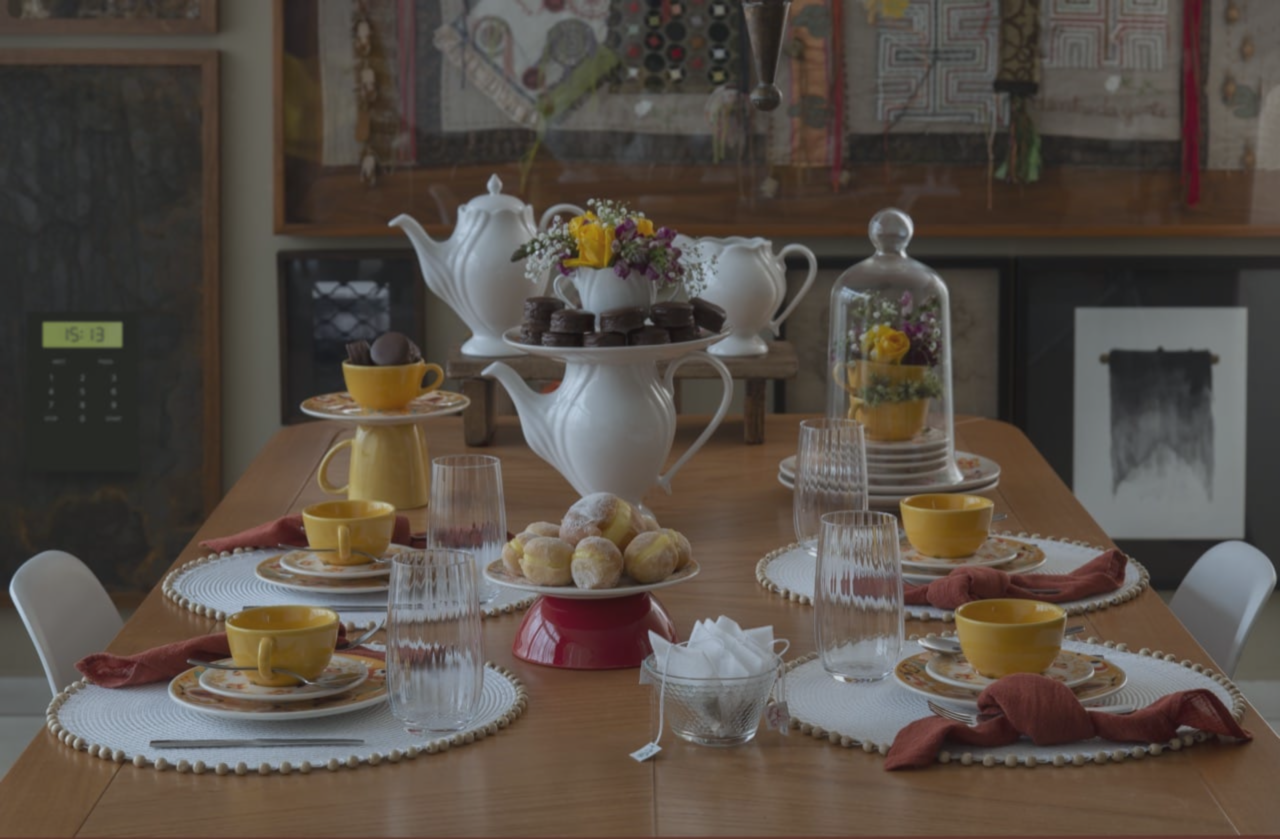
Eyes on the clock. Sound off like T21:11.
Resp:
T15:13
